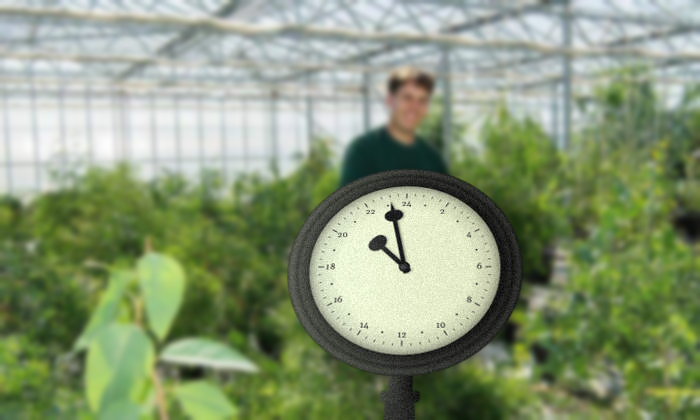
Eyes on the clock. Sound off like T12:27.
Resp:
T20:58
